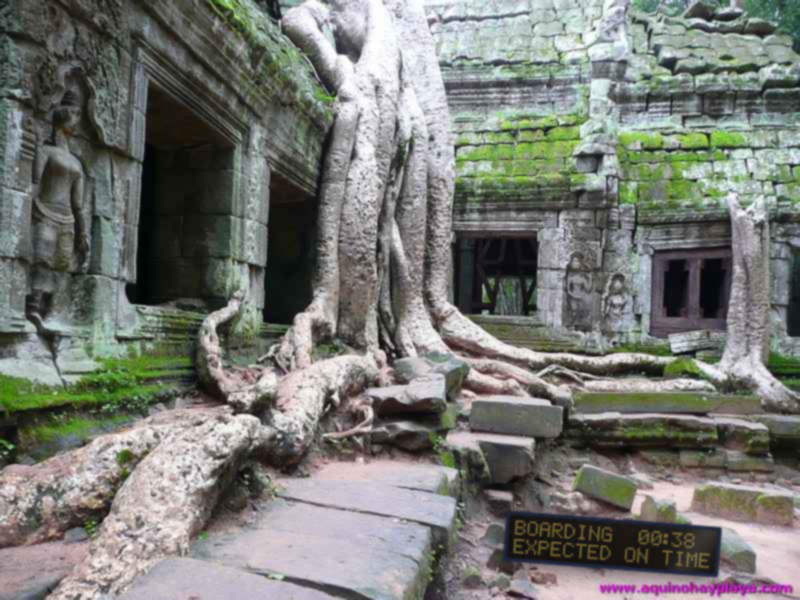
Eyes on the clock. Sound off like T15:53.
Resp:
T00:38
